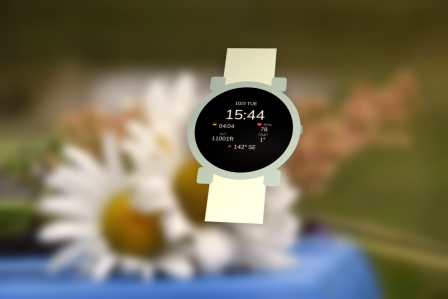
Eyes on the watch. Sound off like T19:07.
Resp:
T15:44
